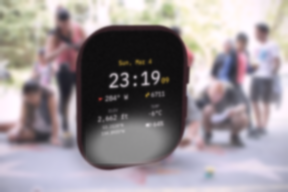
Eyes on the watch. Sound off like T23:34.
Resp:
T23:19
